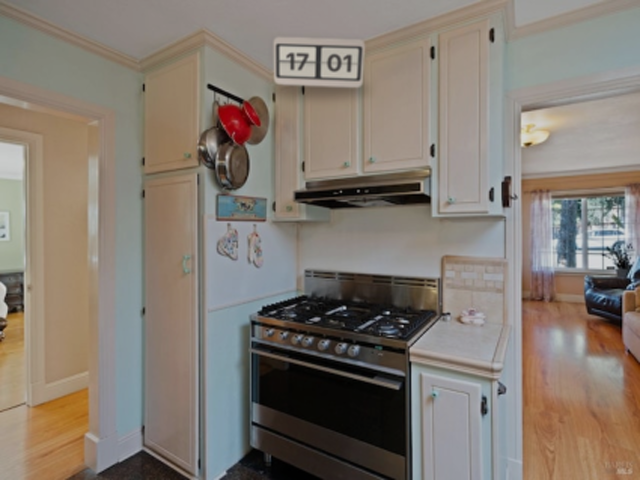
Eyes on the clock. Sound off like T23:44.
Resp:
T17:01
